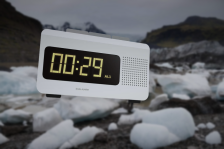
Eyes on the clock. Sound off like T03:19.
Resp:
T00:29
